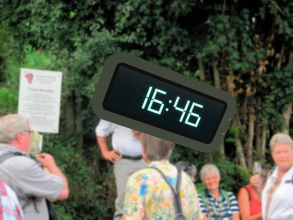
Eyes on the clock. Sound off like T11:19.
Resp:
T16:46
